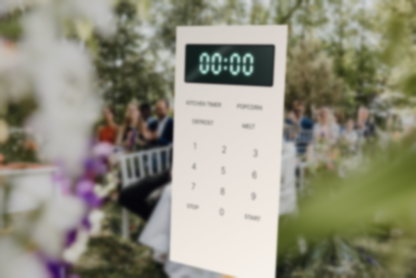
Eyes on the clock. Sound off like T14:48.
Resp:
T00:00
